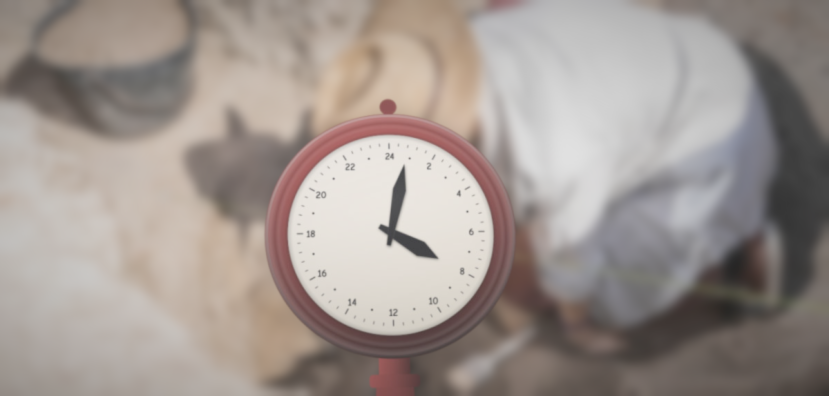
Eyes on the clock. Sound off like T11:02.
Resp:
T08:02
